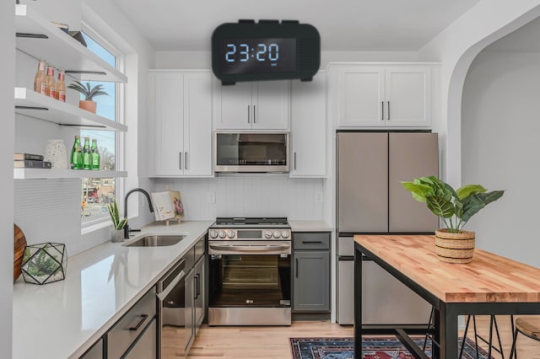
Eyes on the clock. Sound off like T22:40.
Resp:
T23:20
